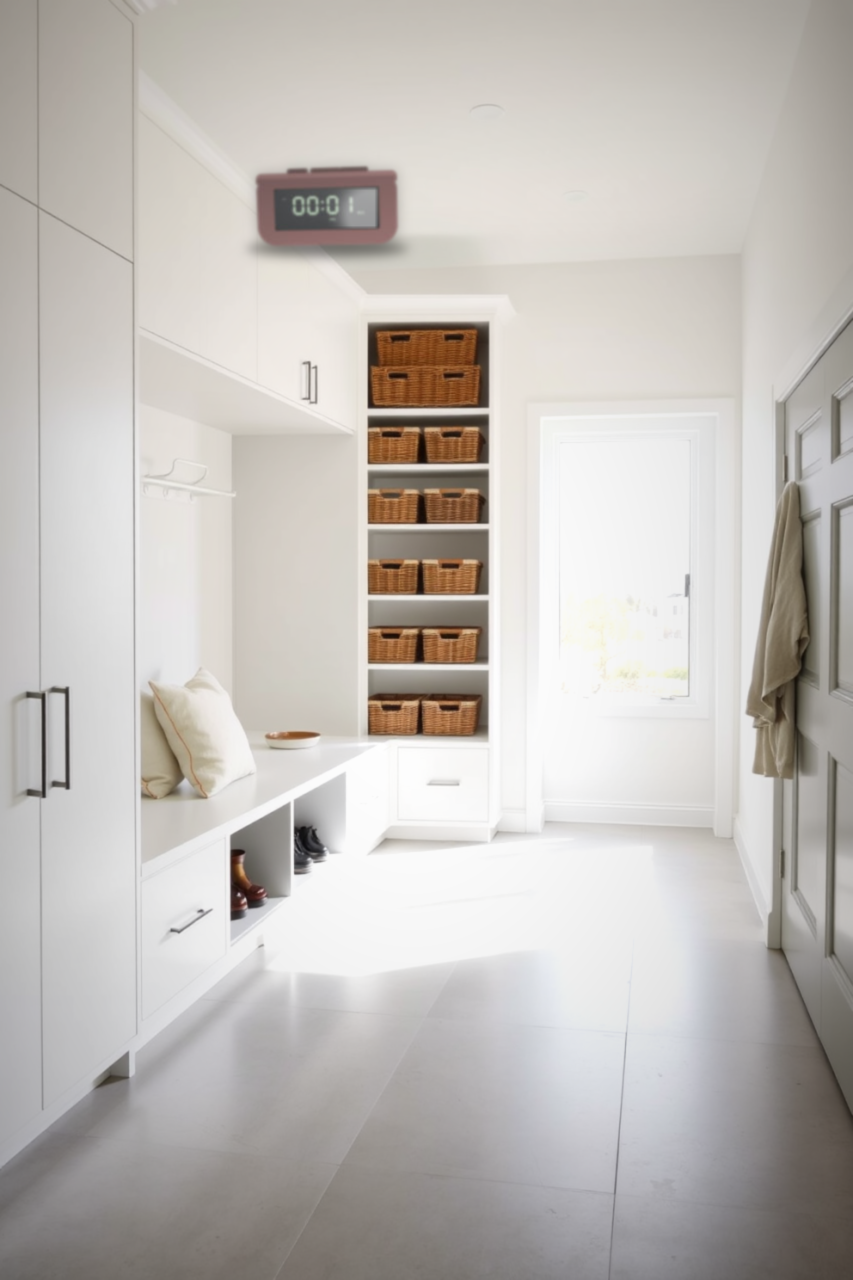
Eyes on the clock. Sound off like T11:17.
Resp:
T00:01
